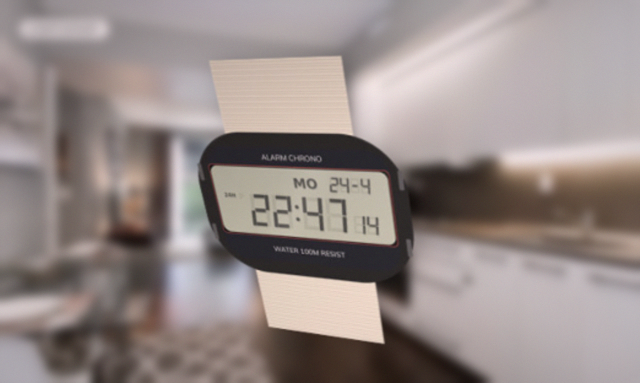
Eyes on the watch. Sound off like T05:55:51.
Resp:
T22:47:14
